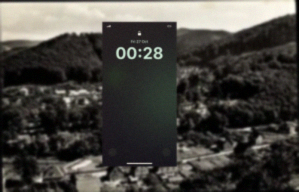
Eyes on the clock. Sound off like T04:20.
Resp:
T00:28
